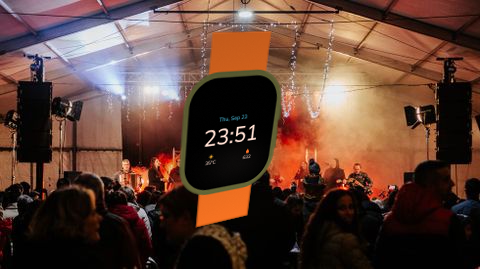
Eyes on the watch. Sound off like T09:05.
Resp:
T23:51
